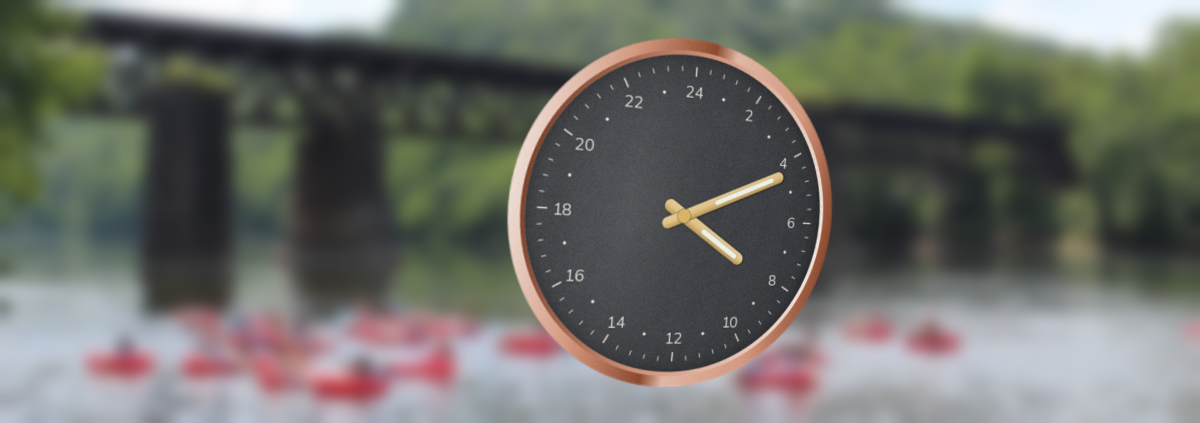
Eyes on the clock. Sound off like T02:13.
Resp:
T08:11
